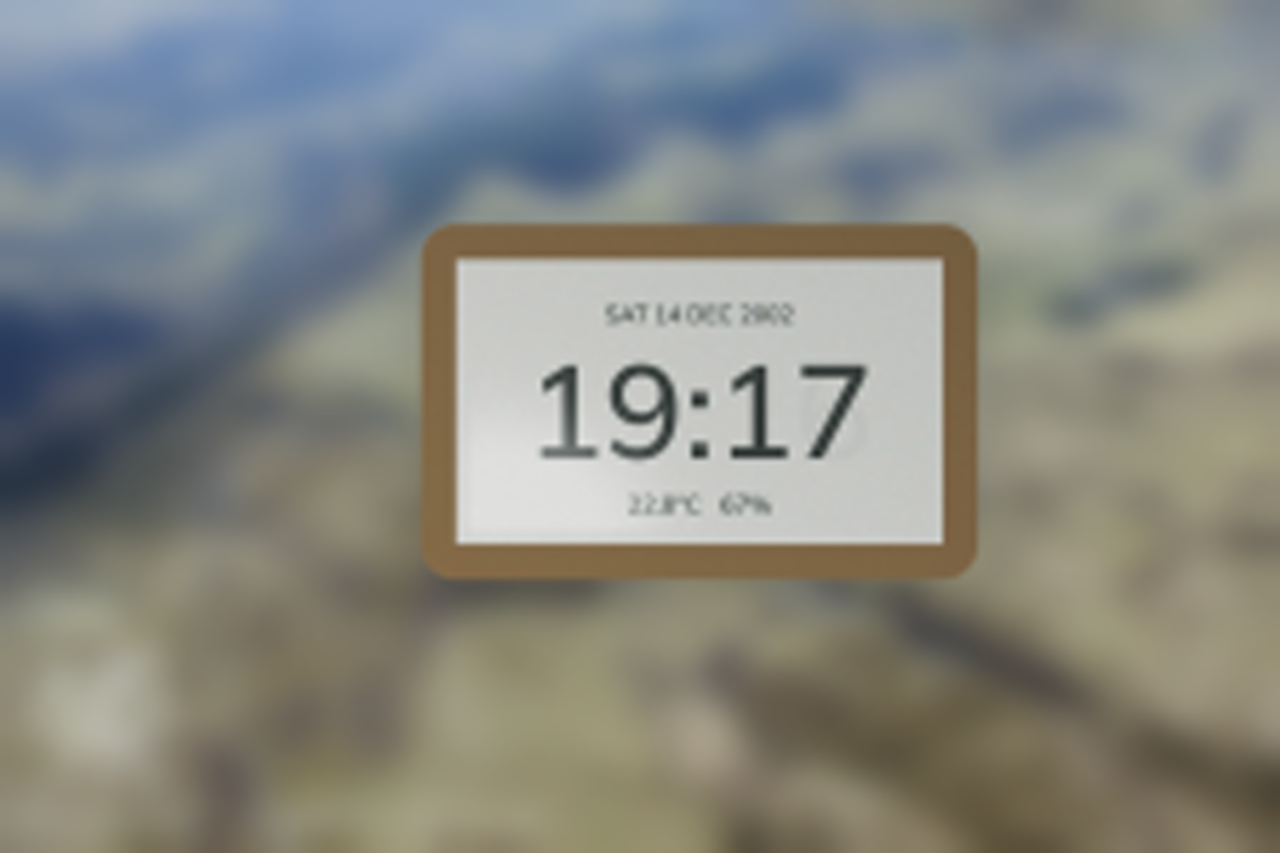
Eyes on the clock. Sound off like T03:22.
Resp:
T19:17
